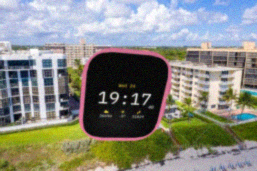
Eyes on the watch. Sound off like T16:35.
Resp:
T19:17
